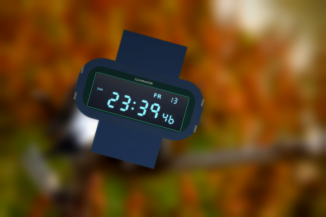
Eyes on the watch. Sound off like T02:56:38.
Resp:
T23:39:46
